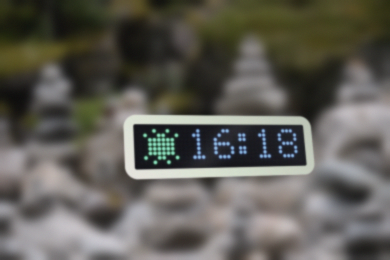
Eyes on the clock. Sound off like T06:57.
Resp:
T16:18
